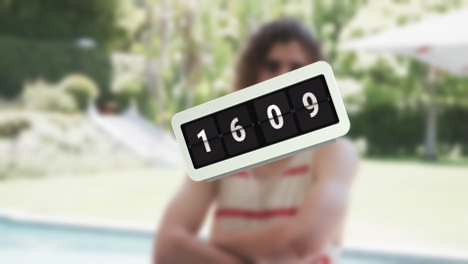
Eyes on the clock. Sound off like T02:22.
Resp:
T16:09
